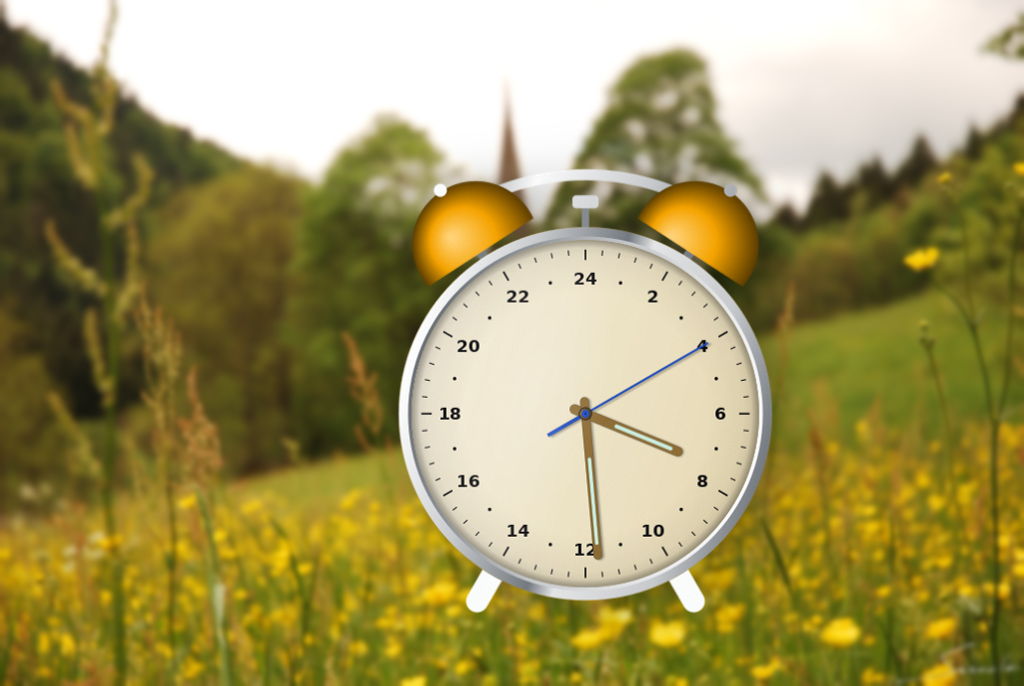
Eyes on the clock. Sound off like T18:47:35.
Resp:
T07:29:10
